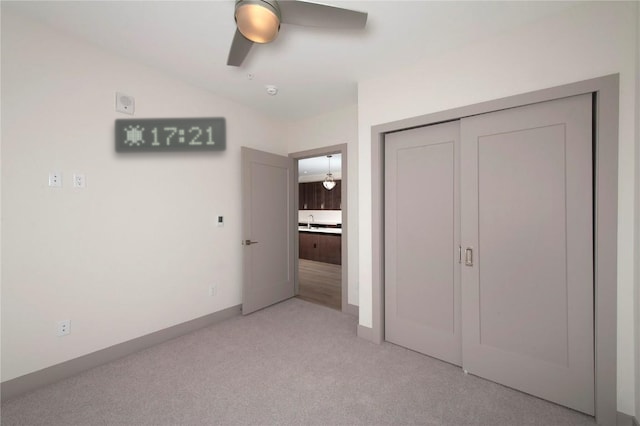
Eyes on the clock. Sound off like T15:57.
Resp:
T17:21
